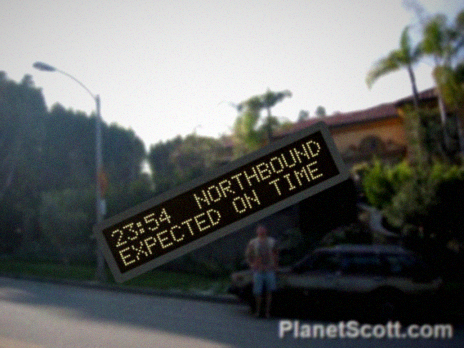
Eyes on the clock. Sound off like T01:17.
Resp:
T23:54
